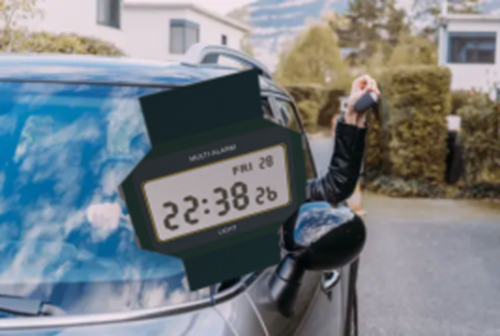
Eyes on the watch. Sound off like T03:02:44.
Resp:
T22:38:26
